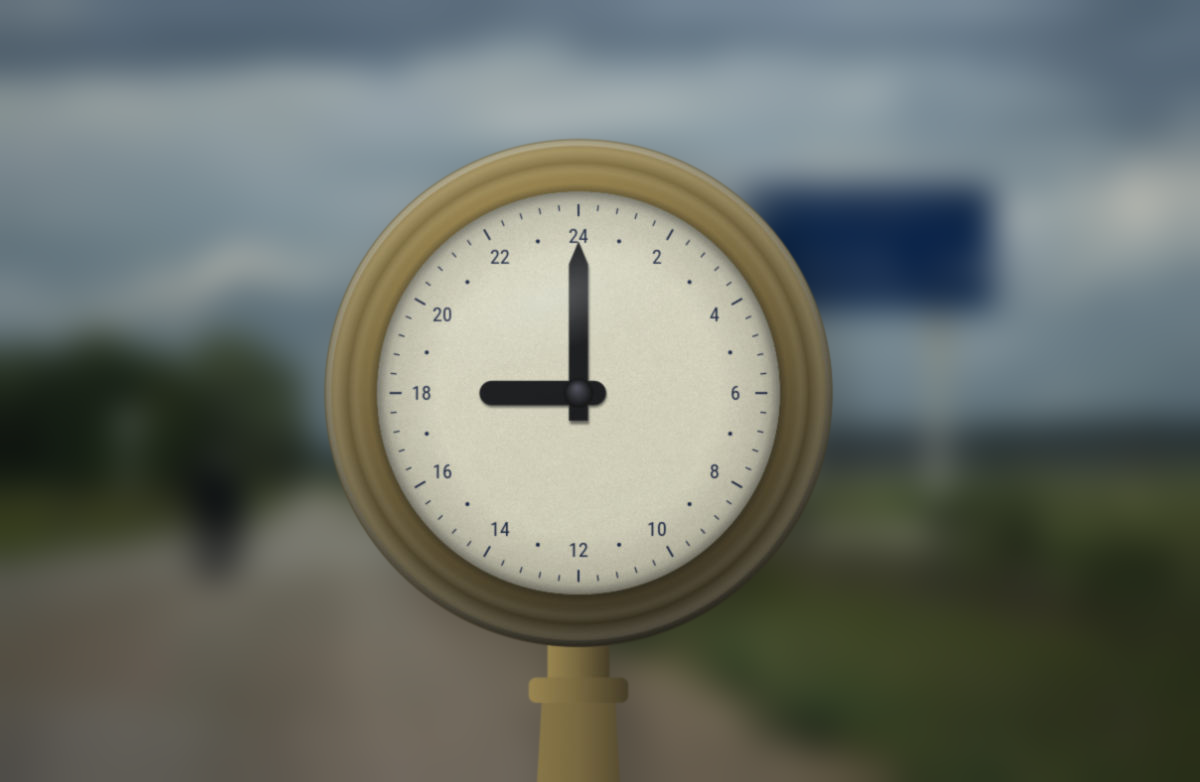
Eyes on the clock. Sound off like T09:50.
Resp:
T18:00
